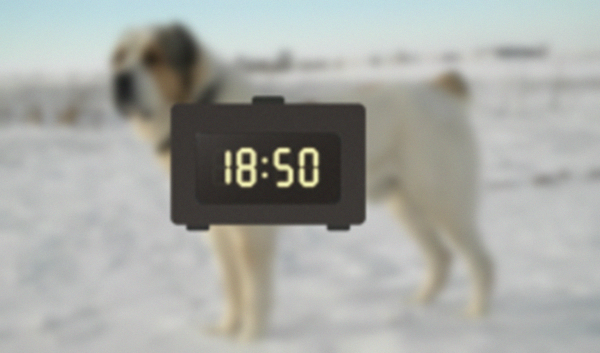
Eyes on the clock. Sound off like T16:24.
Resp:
T18:50
